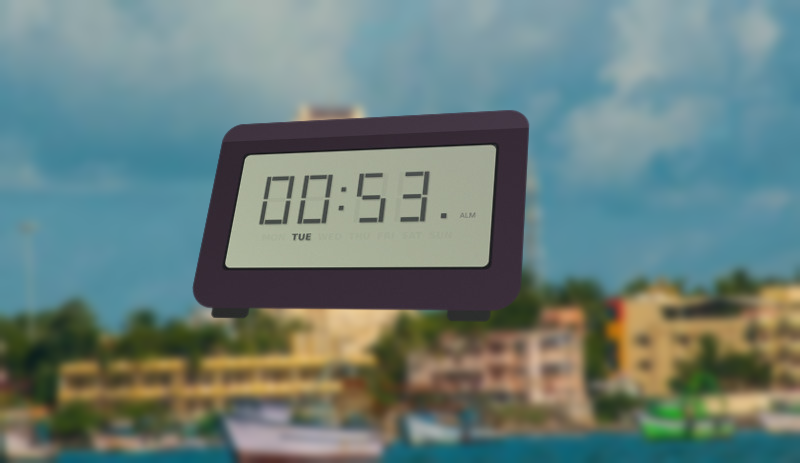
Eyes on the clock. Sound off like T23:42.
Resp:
T00:53
